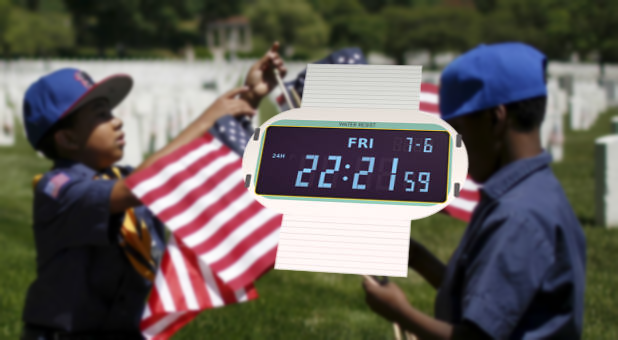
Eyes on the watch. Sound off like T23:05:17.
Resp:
T22:21:59
